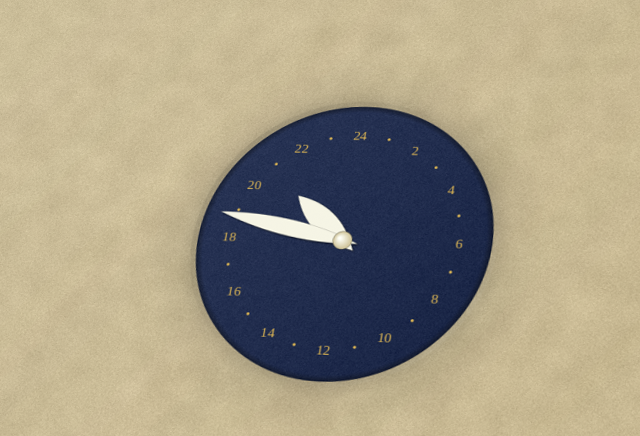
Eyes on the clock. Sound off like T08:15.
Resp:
T20:47
